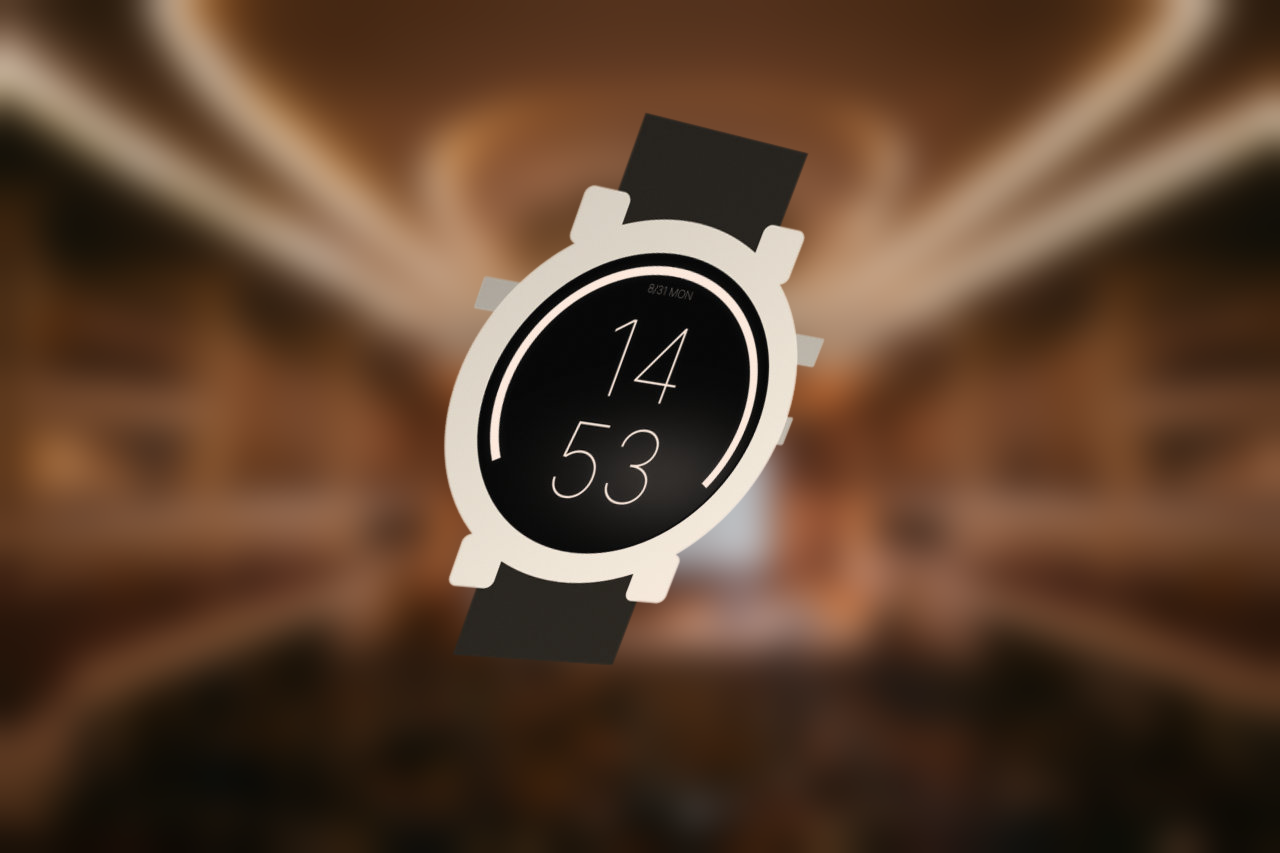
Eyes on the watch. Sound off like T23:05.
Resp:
T14:53
